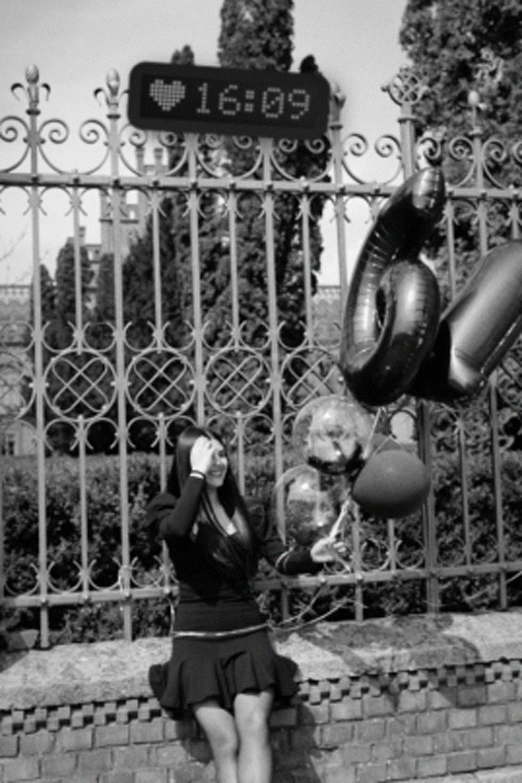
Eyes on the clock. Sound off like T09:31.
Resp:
T16:09
